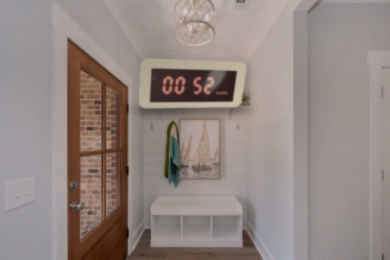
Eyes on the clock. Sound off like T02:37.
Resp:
T00:52
